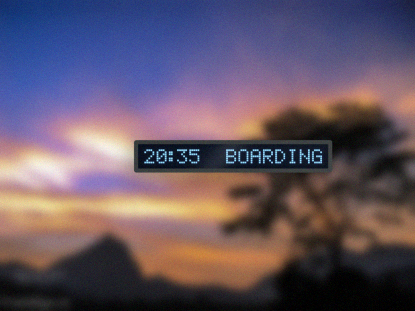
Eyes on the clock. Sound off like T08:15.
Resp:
T20:35
